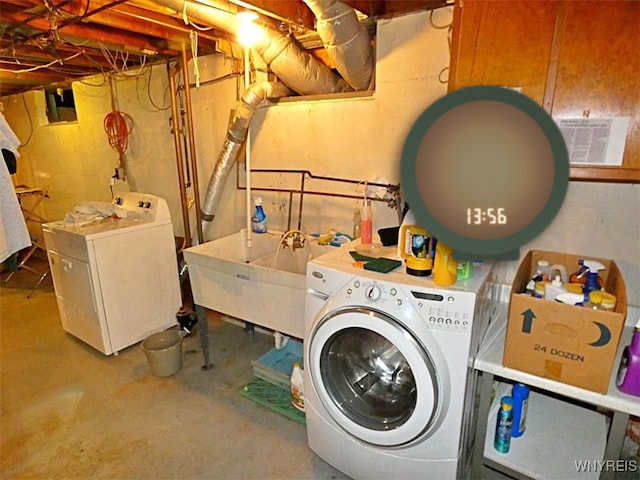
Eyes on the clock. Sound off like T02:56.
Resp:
T13:56
